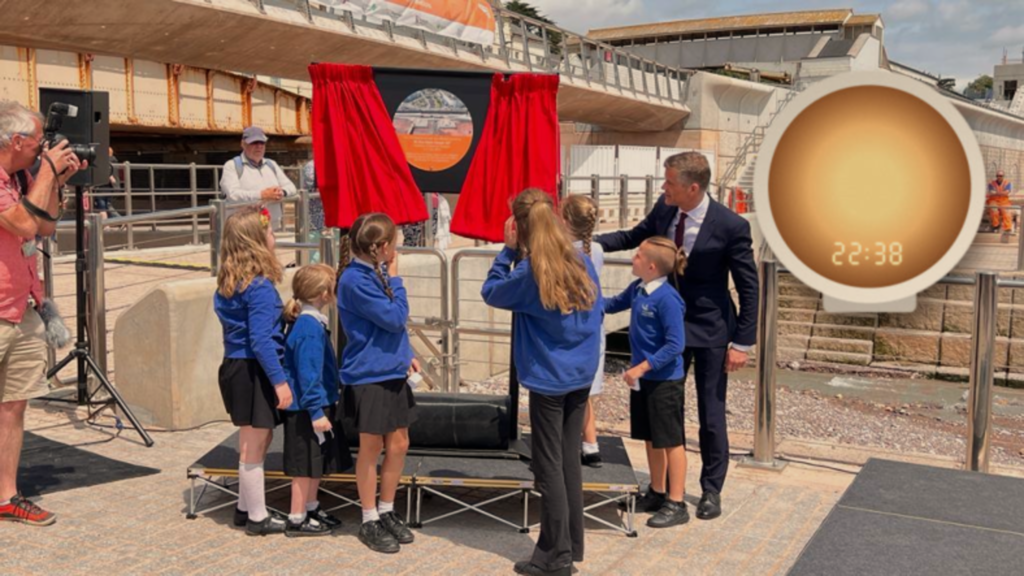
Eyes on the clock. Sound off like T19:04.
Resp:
T22:38
